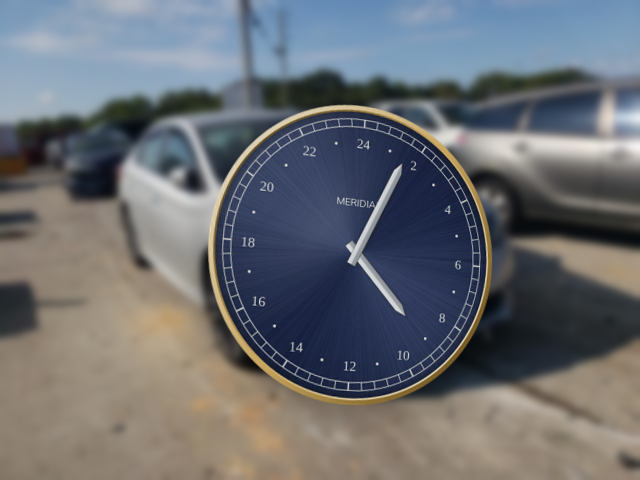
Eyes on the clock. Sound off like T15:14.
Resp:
T09:04
